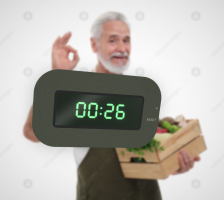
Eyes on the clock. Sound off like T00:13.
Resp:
T00:26
